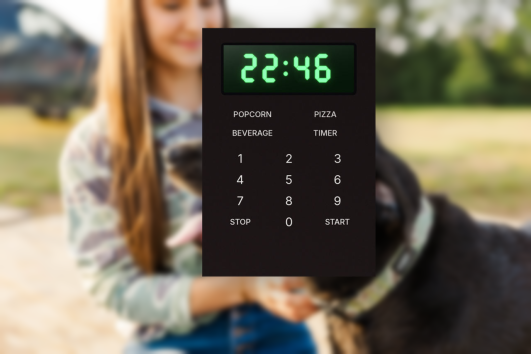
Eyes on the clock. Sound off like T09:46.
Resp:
T22:46
